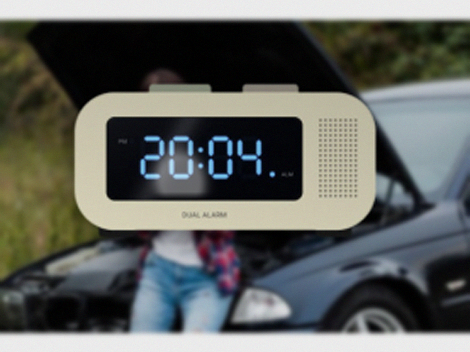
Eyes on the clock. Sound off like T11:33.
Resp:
T20:04
